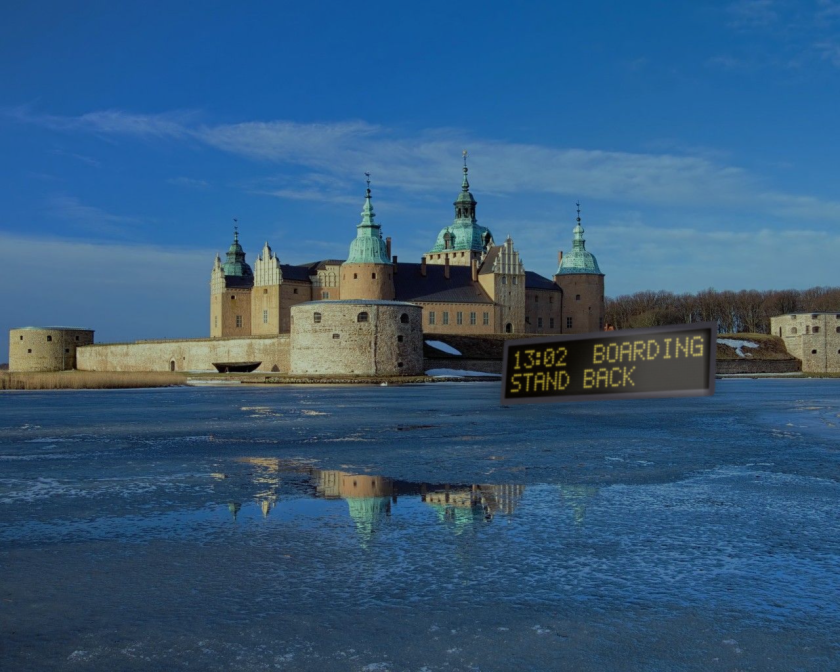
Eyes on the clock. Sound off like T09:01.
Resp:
T13:02
